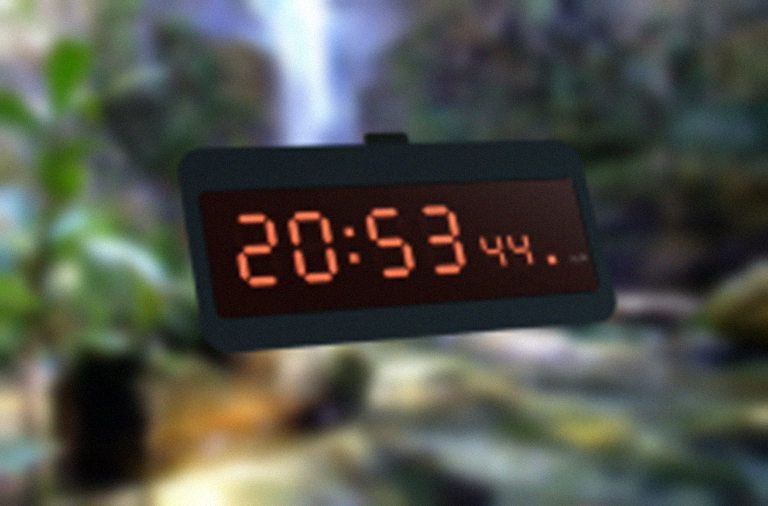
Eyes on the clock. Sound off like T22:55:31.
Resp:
T20:53:44
